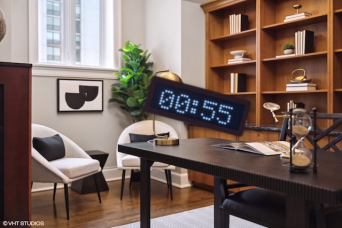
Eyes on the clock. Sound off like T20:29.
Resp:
T00:55
